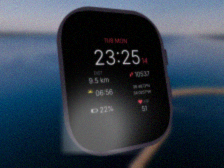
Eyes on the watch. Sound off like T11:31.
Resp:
T23:25
